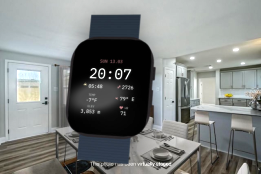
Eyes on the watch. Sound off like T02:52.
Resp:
T20:07
